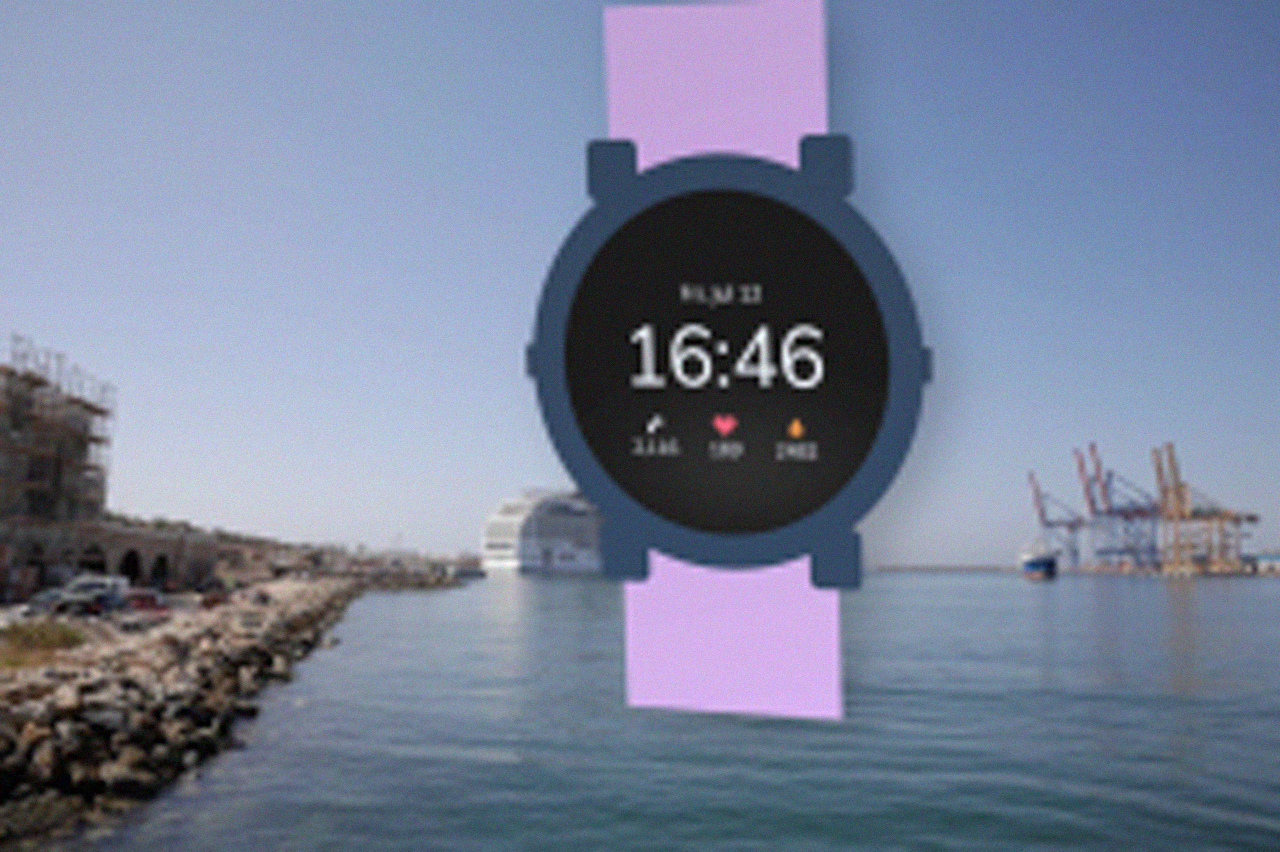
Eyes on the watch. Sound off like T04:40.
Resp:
T16:46
